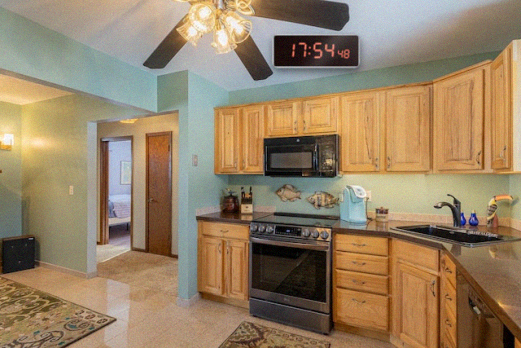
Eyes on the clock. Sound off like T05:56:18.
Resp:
T17:54:48
